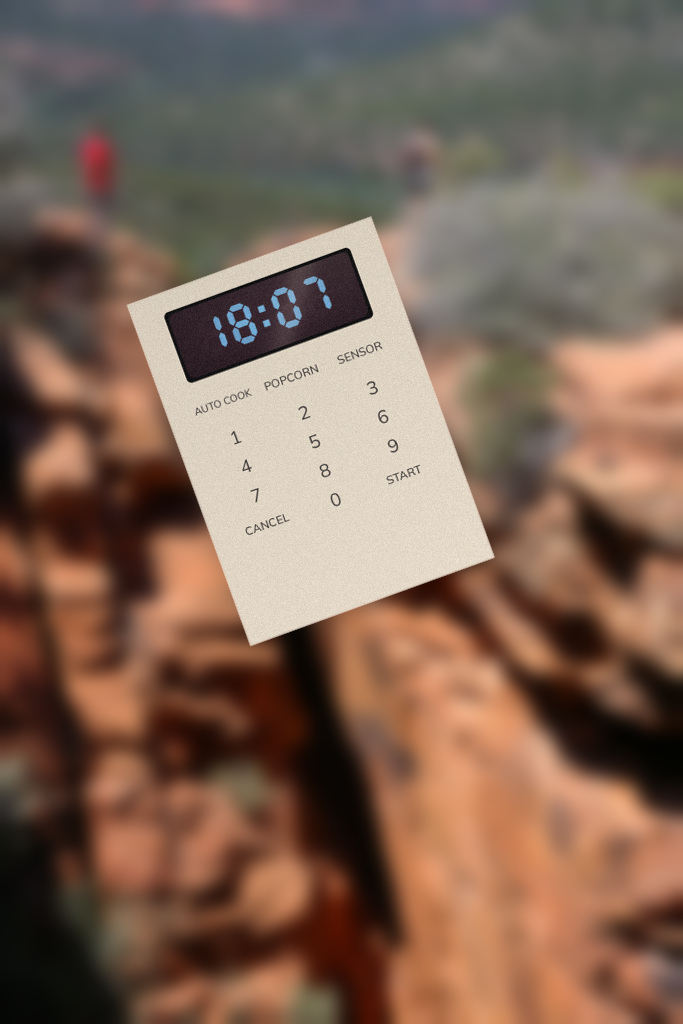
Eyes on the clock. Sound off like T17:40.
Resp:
T18:07
